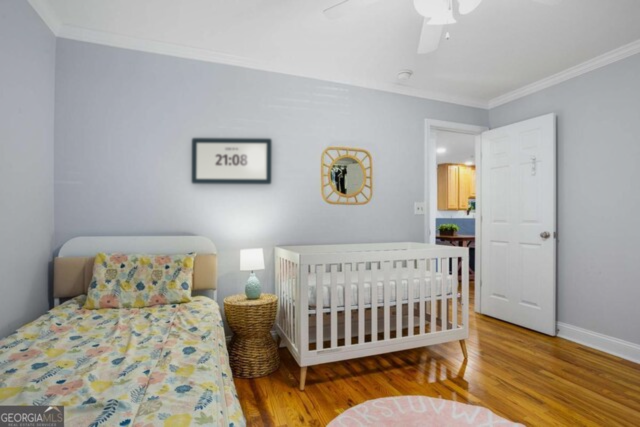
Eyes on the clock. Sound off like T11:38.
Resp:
T21:08
